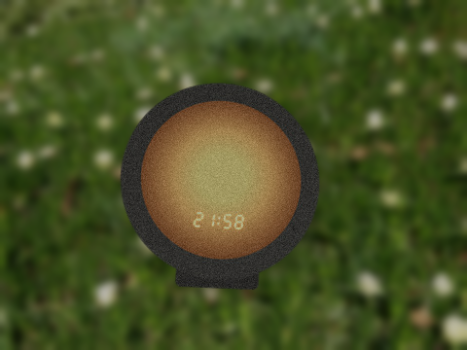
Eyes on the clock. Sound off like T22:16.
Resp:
T21:58
